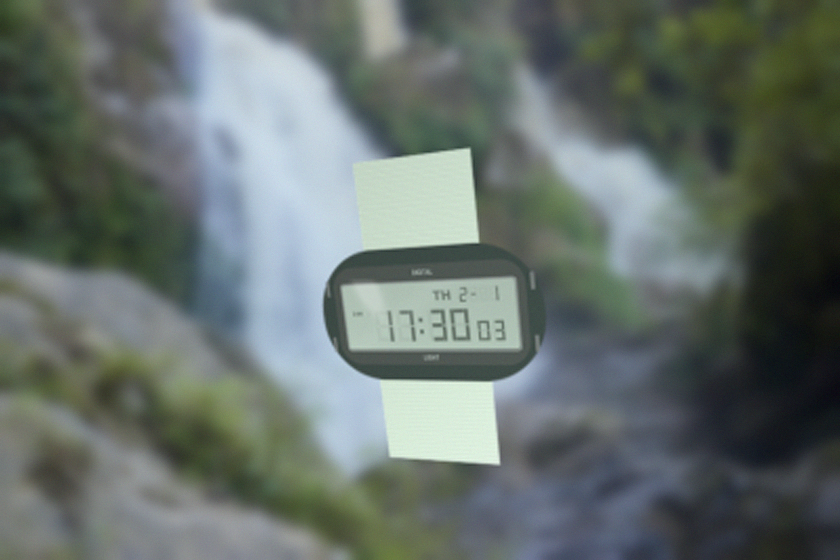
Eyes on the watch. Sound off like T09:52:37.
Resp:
T17:30:03
